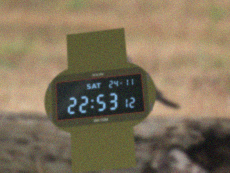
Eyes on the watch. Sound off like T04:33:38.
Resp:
T22:53:12
